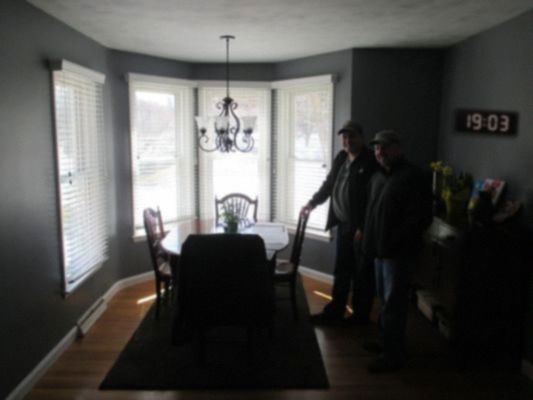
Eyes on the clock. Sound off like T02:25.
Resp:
T19:03
